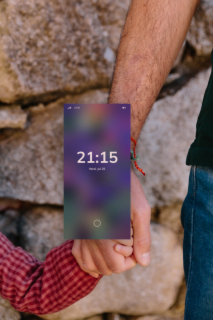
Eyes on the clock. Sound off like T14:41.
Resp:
T21:15
